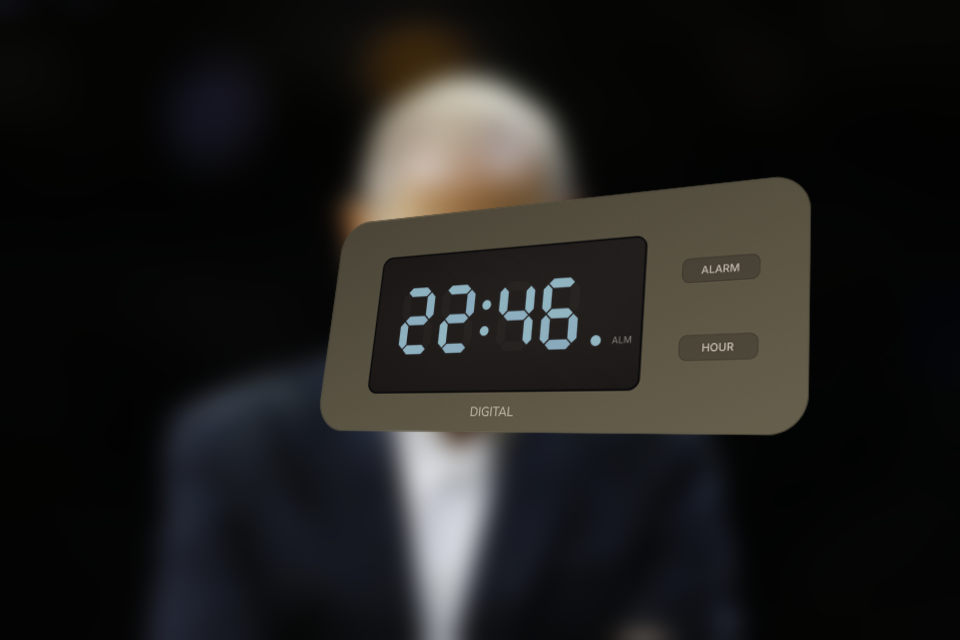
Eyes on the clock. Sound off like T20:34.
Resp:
T22:46
